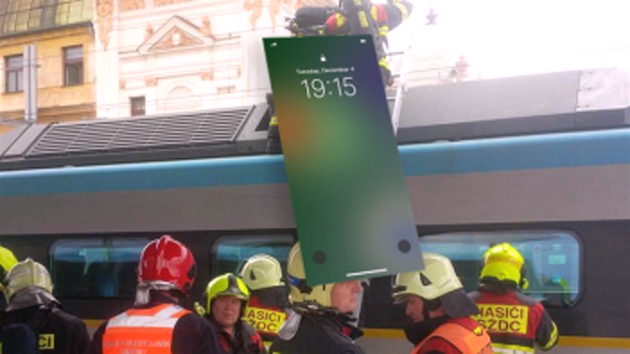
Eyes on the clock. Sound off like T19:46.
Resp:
T19:15
